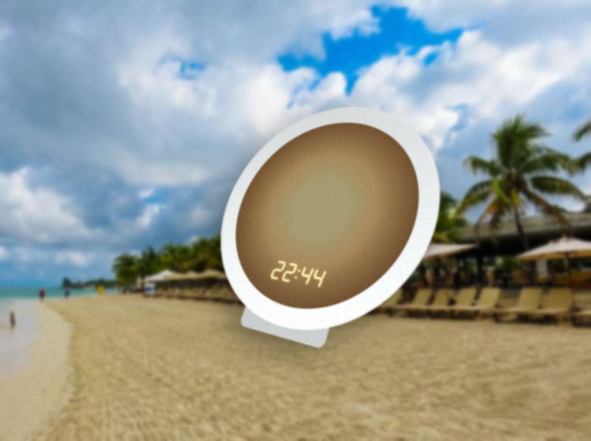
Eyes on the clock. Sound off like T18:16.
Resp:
T22:44
